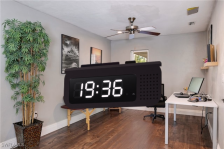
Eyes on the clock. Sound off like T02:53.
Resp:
T19:36
